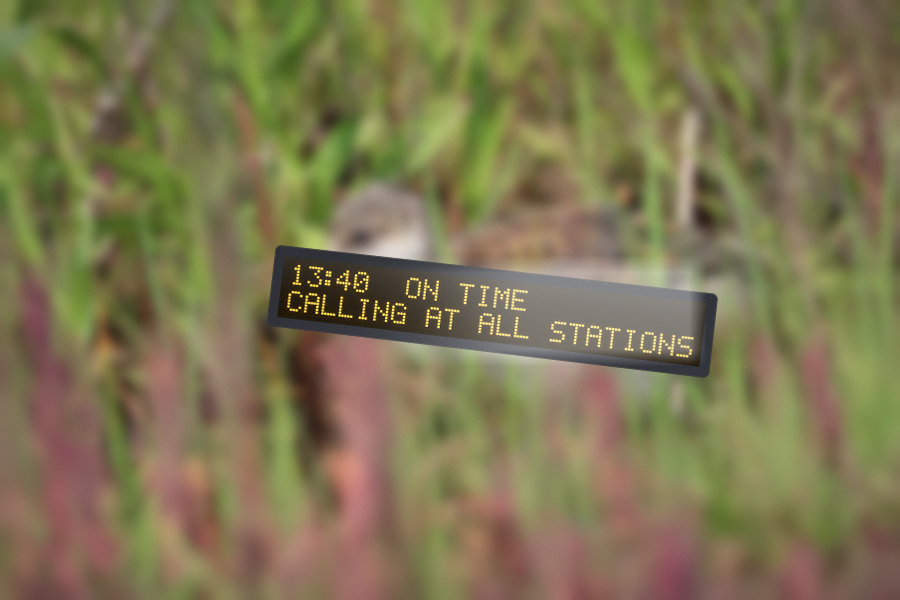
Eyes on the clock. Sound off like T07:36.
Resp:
T13:40
